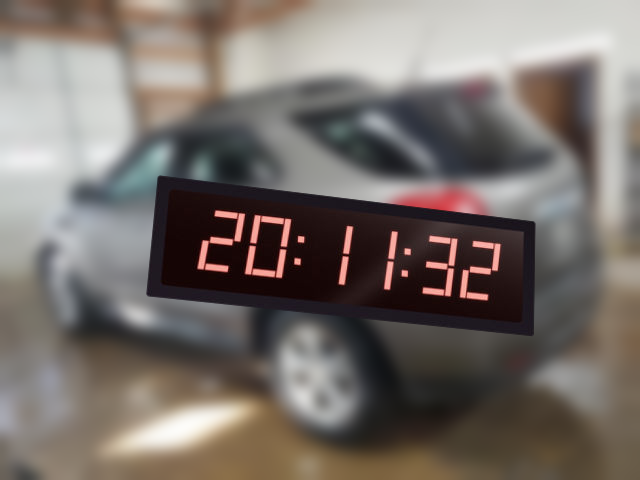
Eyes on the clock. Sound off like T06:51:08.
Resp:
T20:11:32
